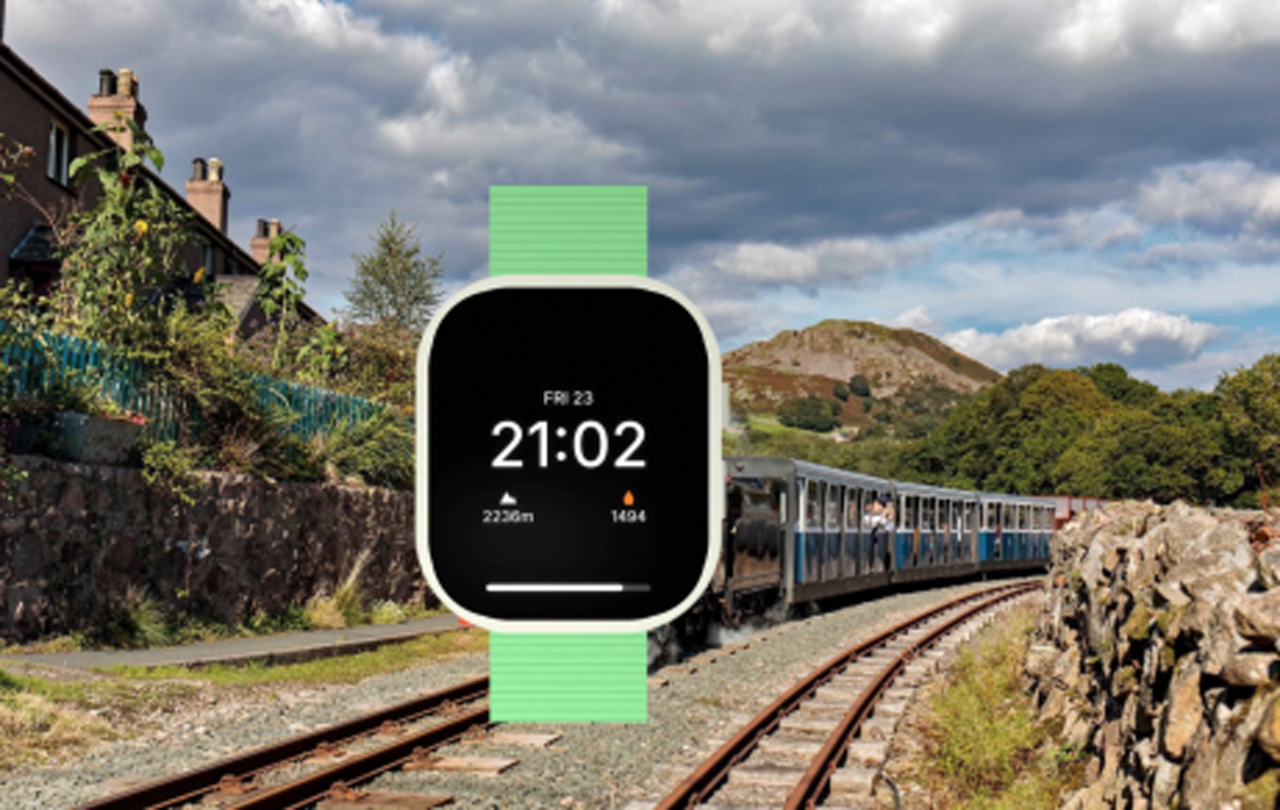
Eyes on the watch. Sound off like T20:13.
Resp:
T21:02
